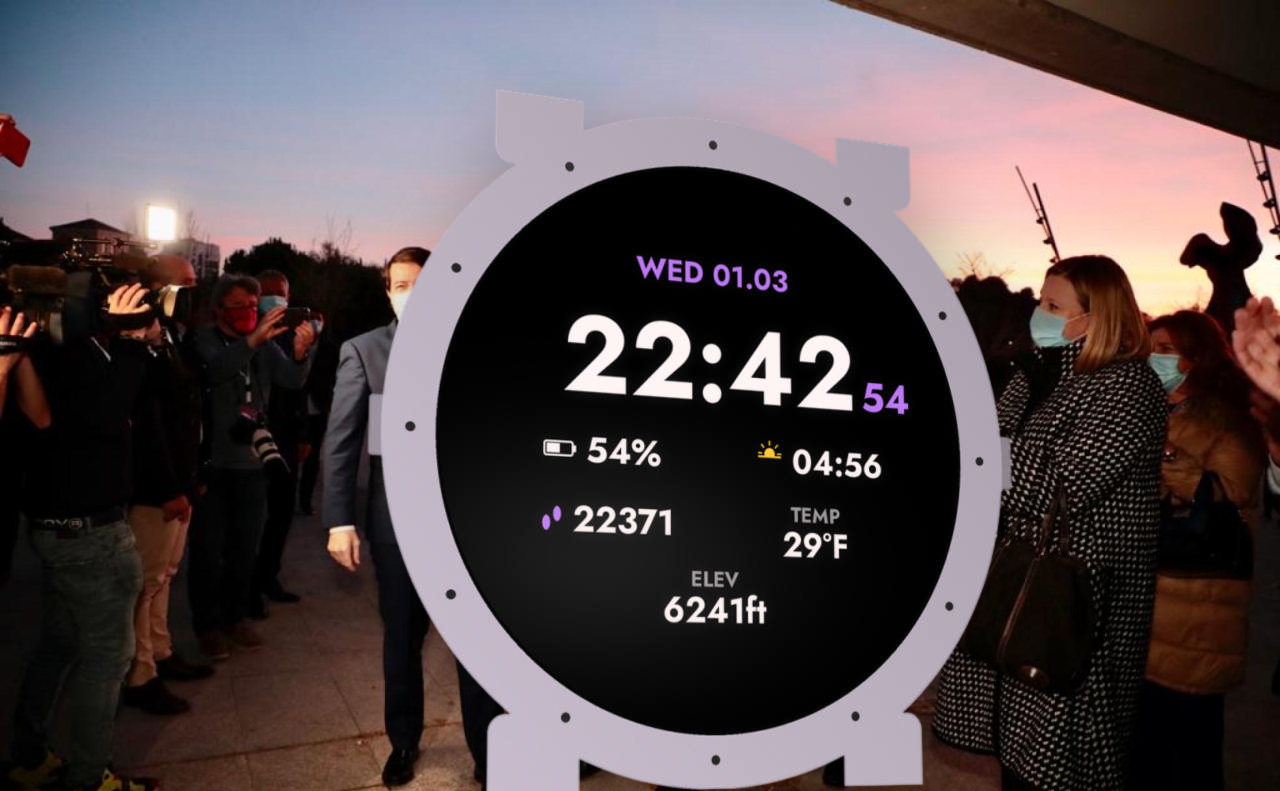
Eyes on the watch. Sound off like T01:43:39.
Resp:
T22:42:54
